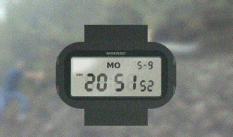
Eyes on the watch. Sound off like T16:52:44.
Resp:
T20:51:52
